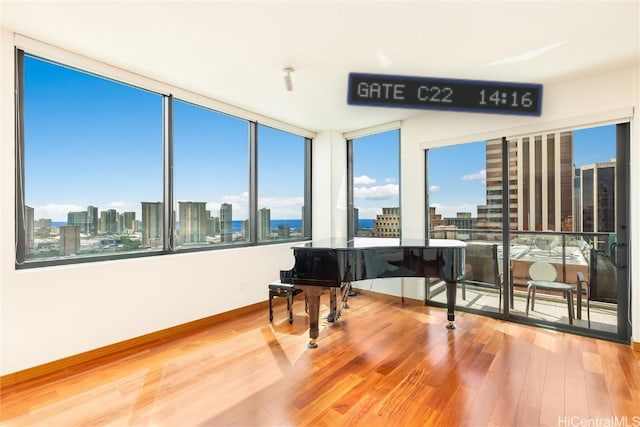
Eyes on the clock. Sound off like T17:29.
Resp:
T14:16
